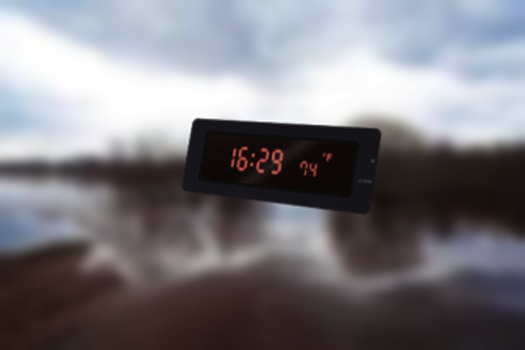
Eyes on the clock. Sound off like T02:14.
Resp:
T16:29
